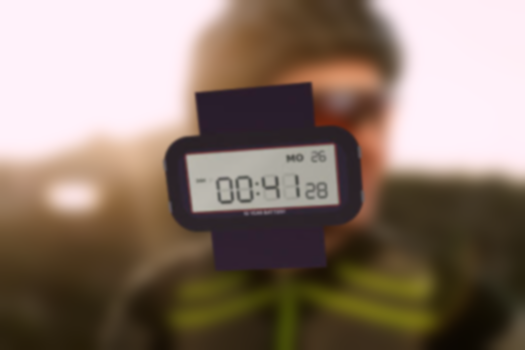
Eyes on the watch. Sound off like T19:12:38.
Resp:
T00:41:28
